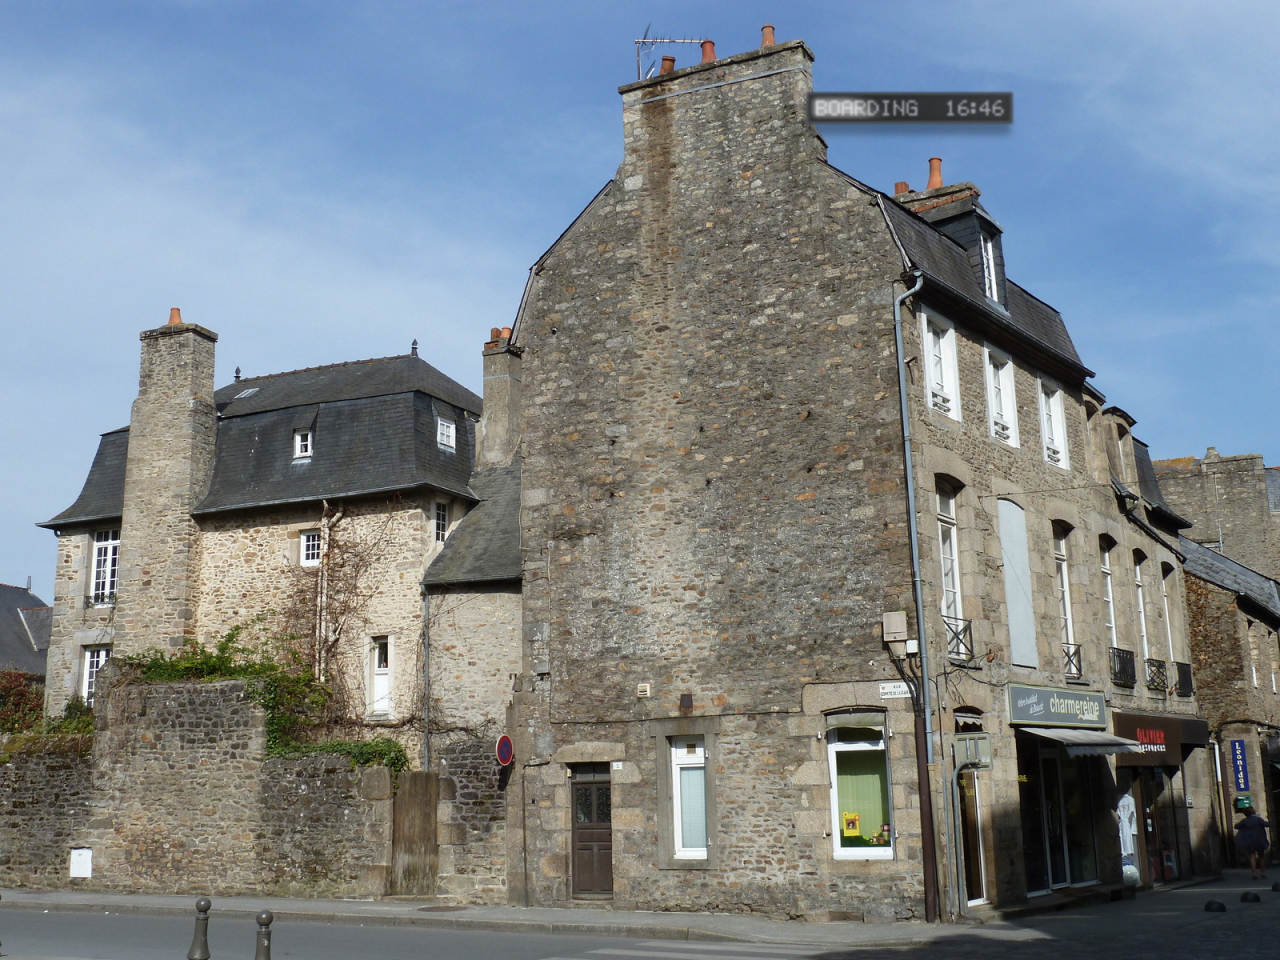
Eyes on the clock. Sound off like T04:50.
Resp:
T16:46
